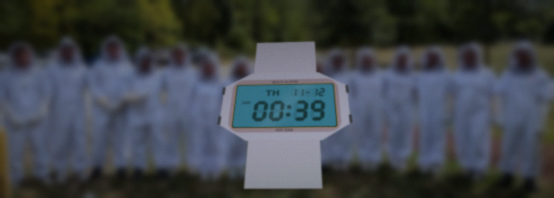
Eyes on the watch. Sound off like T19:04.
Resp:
T00:39
